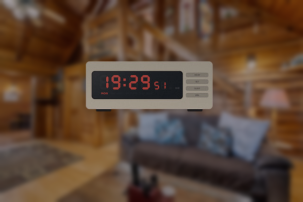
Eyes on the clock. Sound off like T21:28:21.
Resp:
T19:29:51
